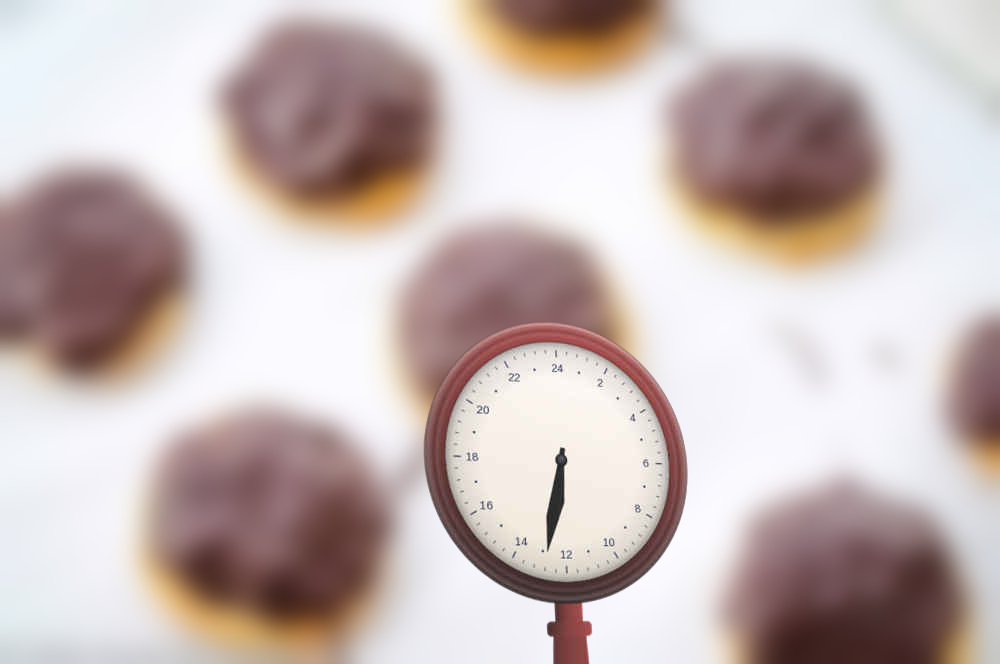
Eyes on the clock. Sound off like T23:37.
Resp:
T12:32
